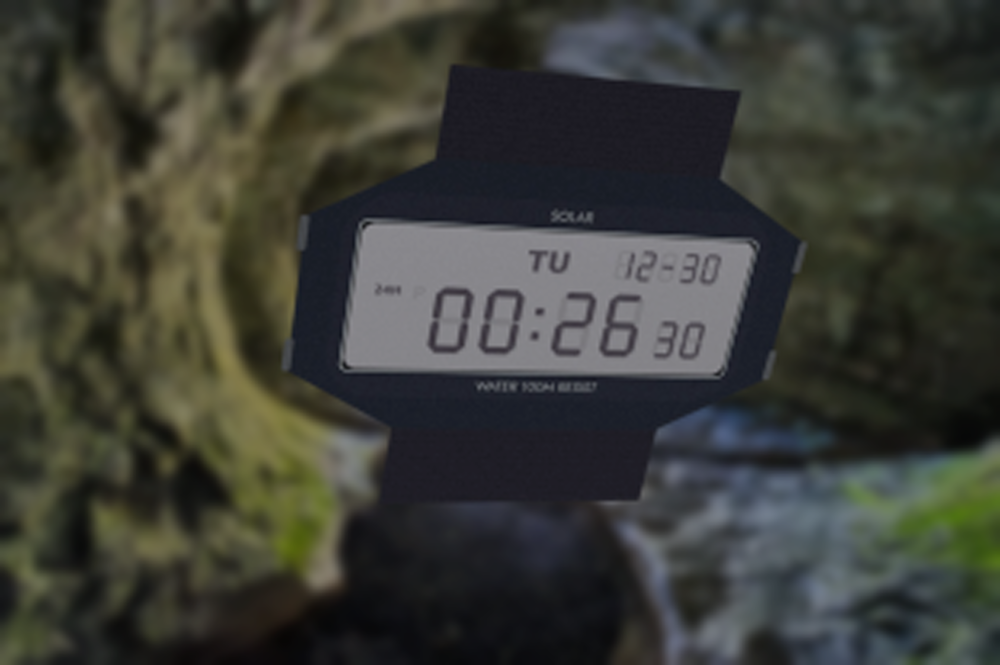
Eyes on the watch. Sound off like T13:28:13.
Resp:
T00:26:30
